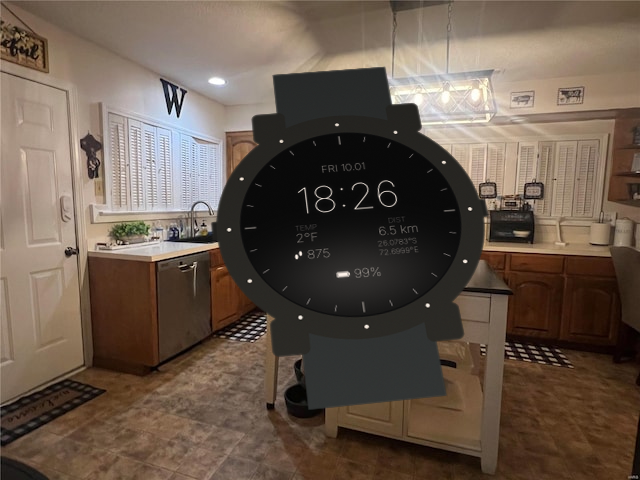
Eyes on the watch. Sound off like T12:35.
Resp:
T18:26
